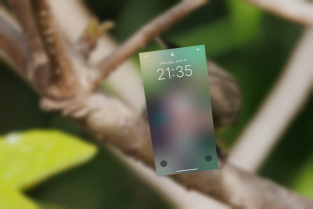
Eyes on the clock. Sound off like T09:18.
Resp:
T21:35
